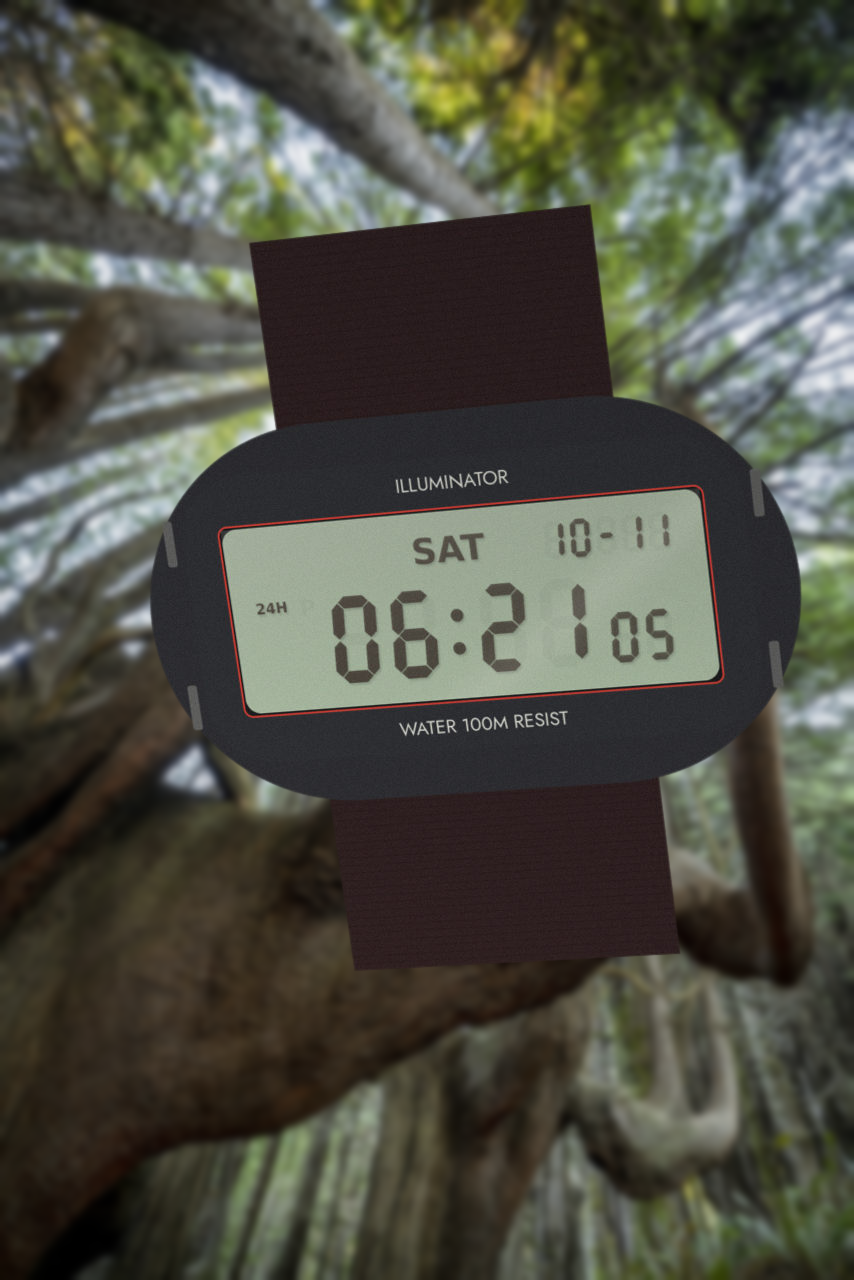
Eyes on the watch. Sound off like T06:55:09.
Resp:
T06:21:05
